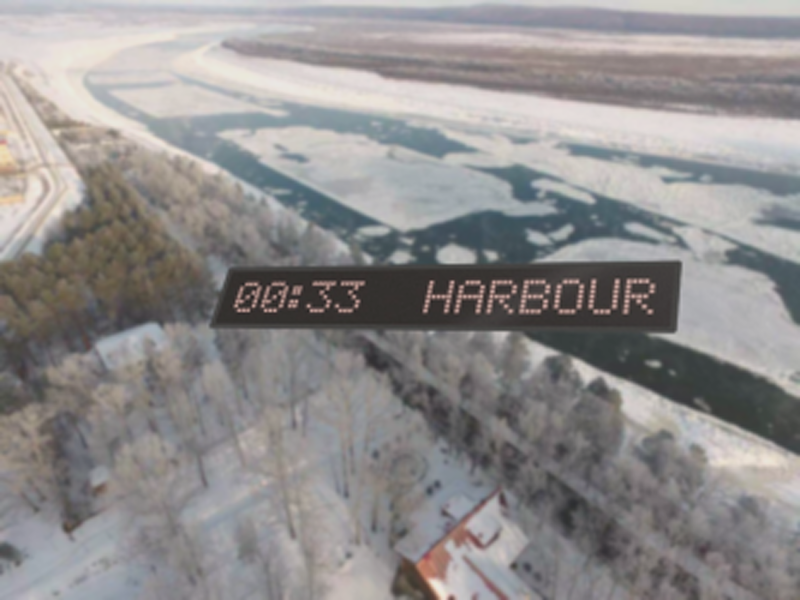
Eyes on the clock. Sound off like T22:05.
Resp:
T00:33
